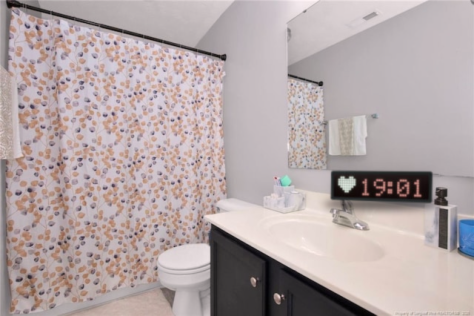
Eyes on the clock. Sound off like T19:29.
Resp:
T19:01
